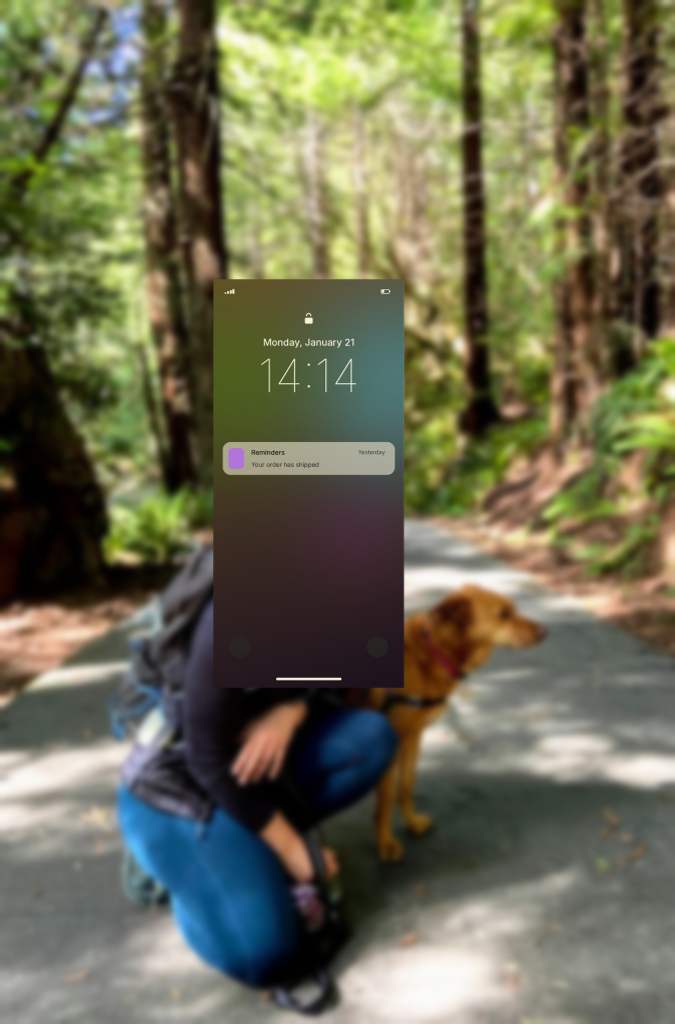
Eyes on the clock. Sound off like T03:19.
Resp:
T14:14
